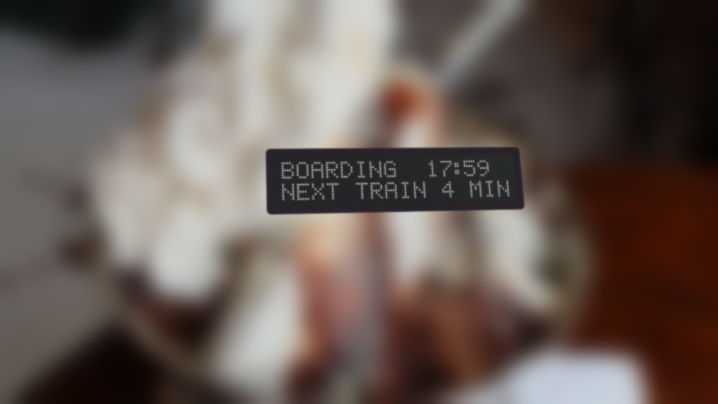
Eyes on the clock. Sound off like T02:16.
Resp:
T17:59
